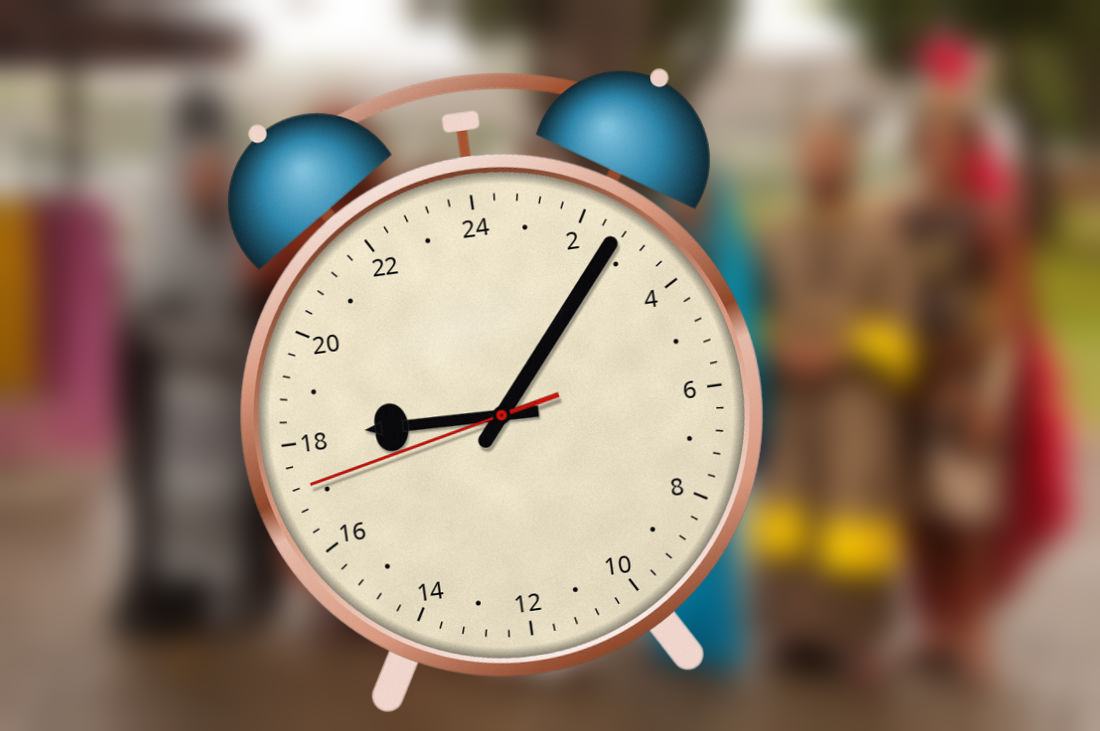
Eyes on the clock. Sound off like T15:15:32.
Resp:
T18:06:43
